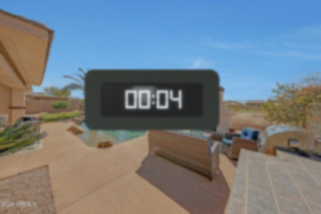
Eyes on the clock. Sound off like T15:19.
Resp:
T00:04
